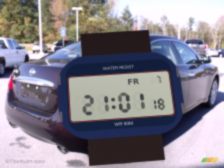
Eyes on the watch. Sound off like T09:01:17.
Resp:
T21:01:18
